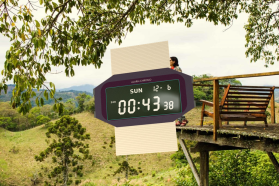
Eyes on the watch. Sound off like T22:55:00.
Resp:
T00:43:38
